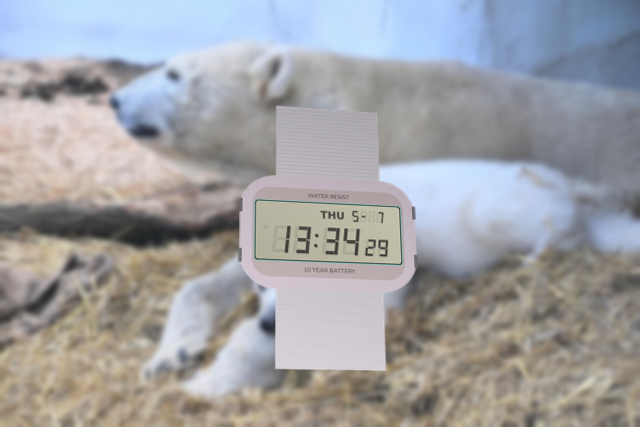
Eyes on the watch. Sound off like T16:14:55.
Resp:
T13:34:29
